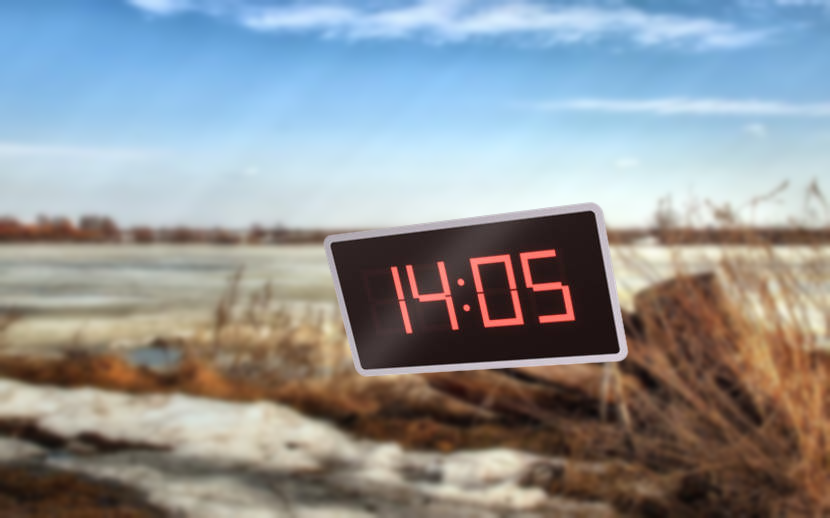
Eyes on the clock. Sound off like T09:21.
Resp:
T14:05
